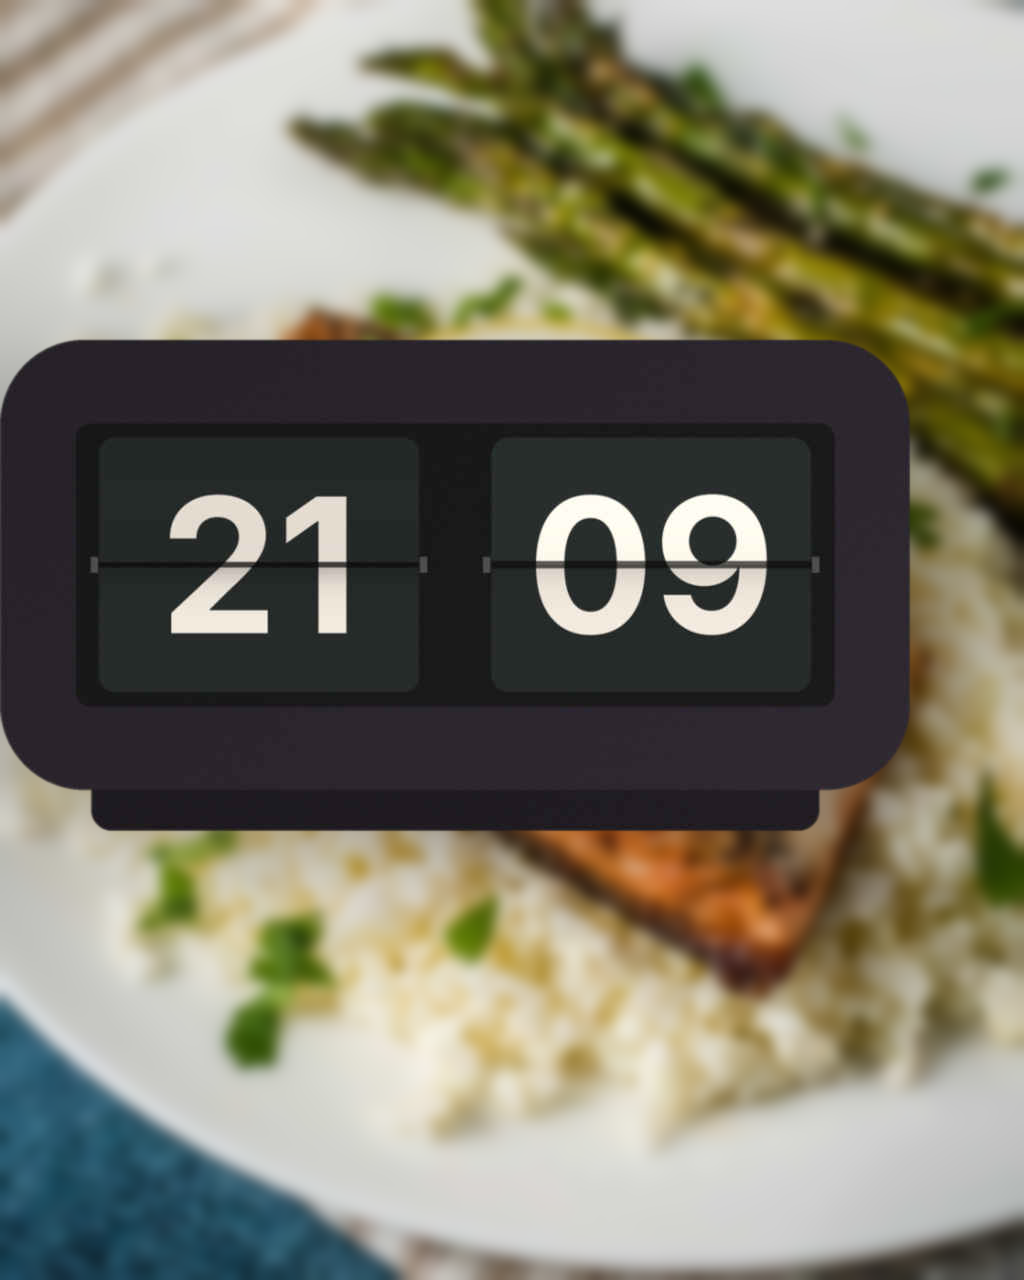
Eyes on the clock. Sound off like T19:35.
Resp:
T21:09
